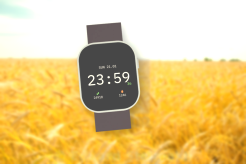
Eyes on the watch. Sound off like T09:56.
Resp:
T23:59
